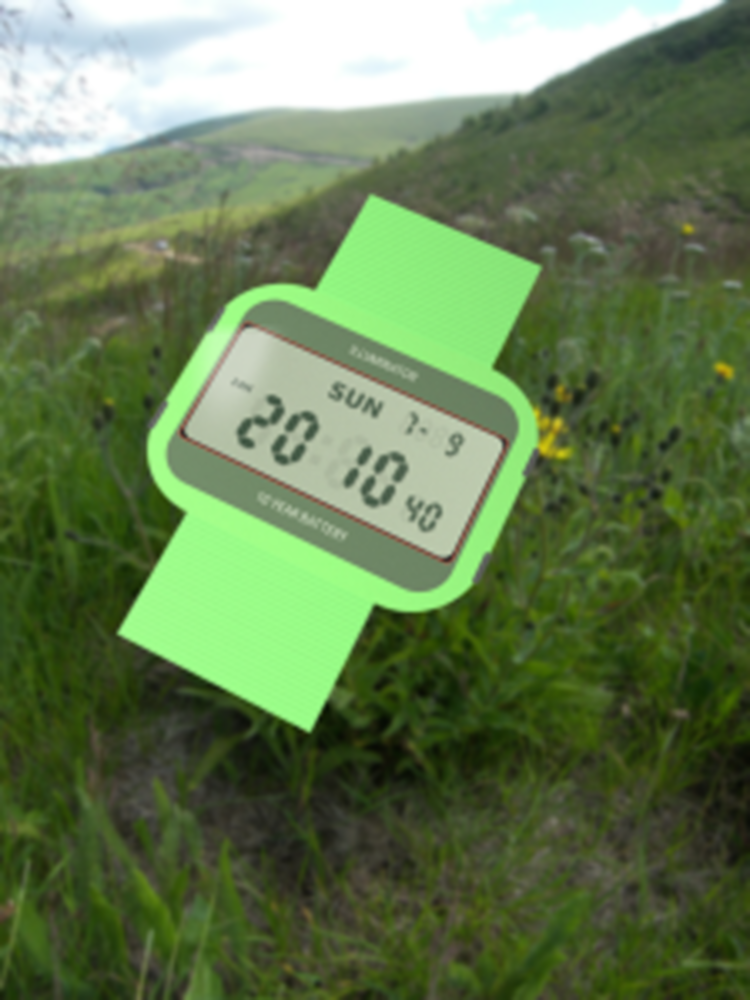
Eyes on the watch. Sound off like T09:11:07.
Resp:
T20:10:40
